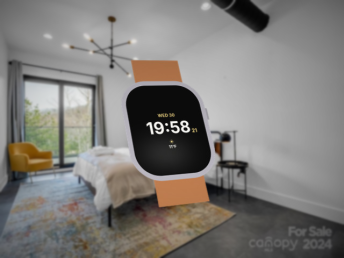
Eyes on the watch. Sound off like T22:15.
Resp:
T19:58
